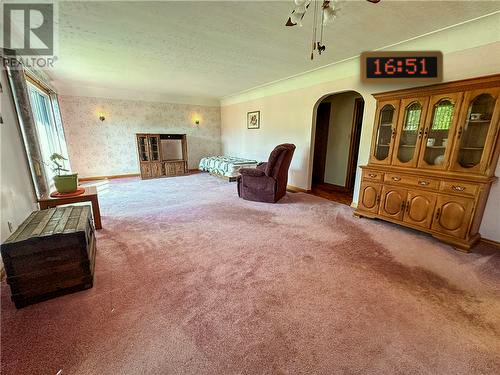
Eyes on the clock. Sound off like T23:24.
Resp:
T16:51
